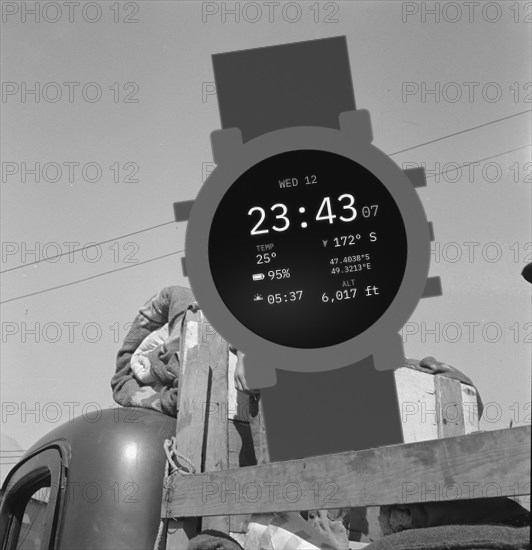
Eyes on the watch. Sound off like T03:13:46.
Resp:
T23:43:07
